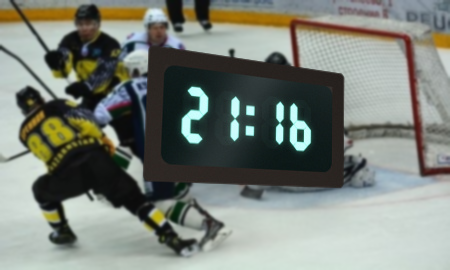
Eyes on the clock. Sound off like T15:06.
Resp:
T21:16
